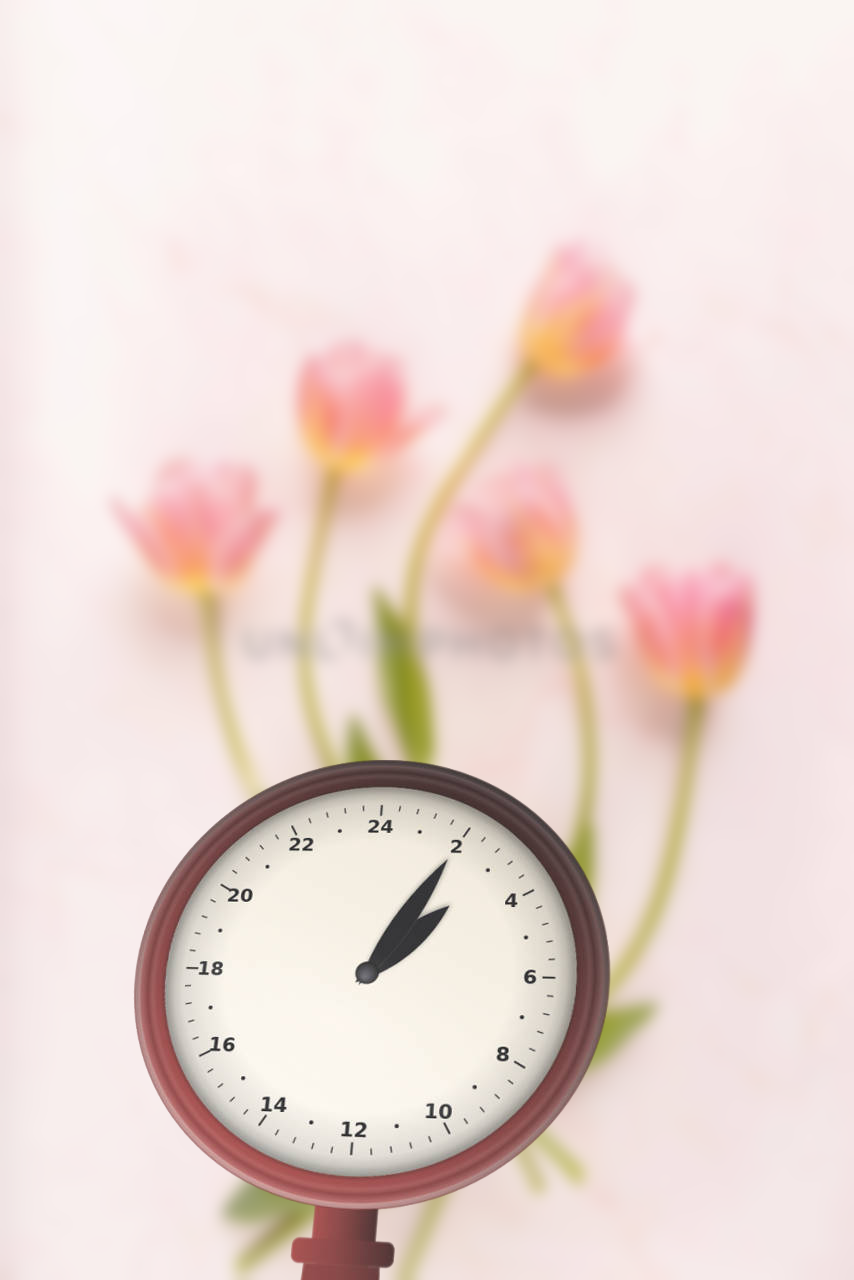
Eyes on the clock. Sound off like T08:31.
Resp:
T03:05
